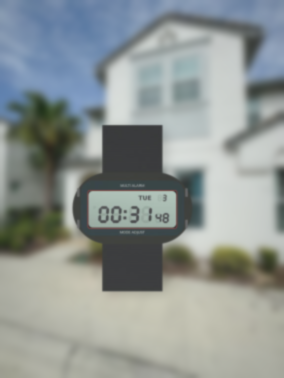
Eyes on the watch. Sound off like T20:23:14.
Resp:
T00:31:48
